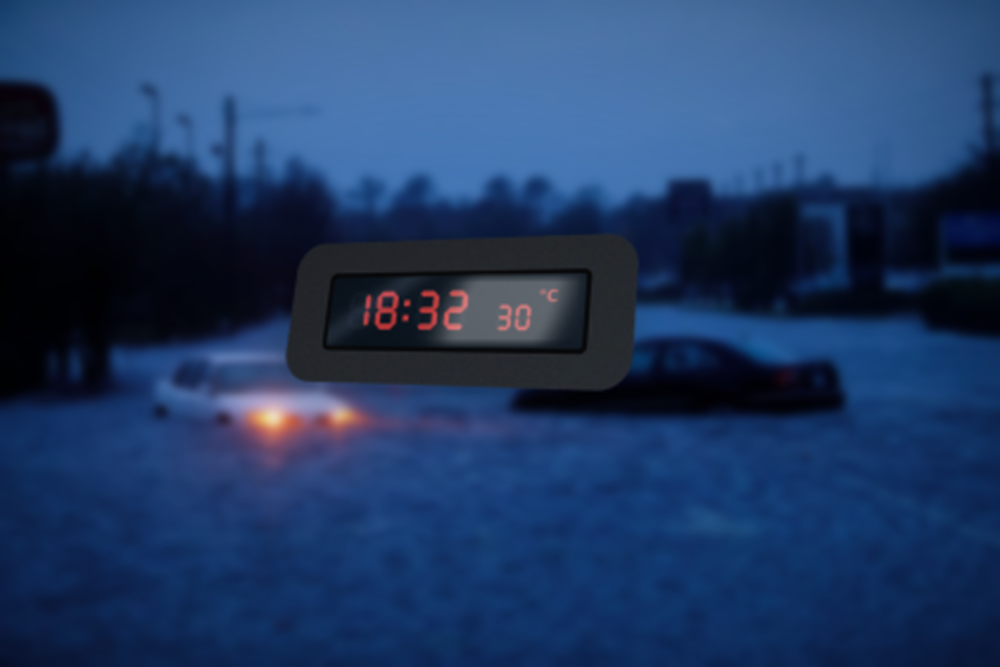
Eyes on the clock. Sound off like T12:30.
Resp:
T18:32
